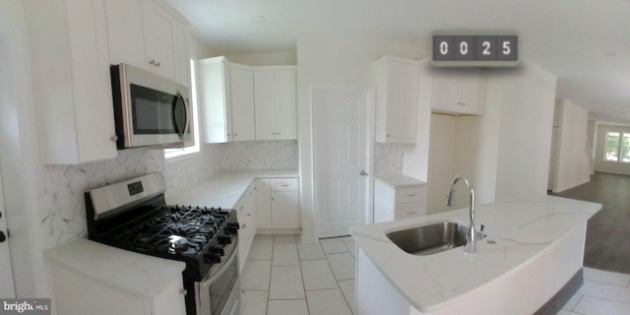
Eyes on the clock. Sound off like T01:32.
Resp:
T00:25
